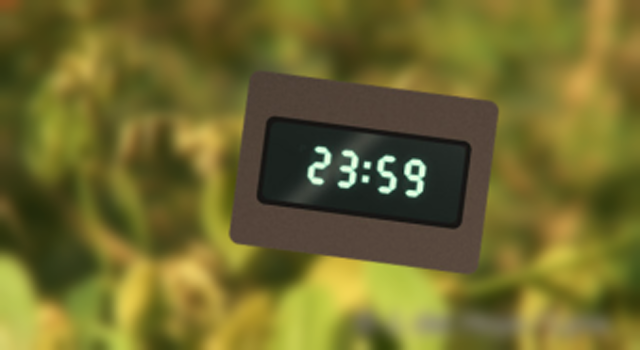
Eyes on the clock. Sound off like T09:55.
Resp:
T23:59
